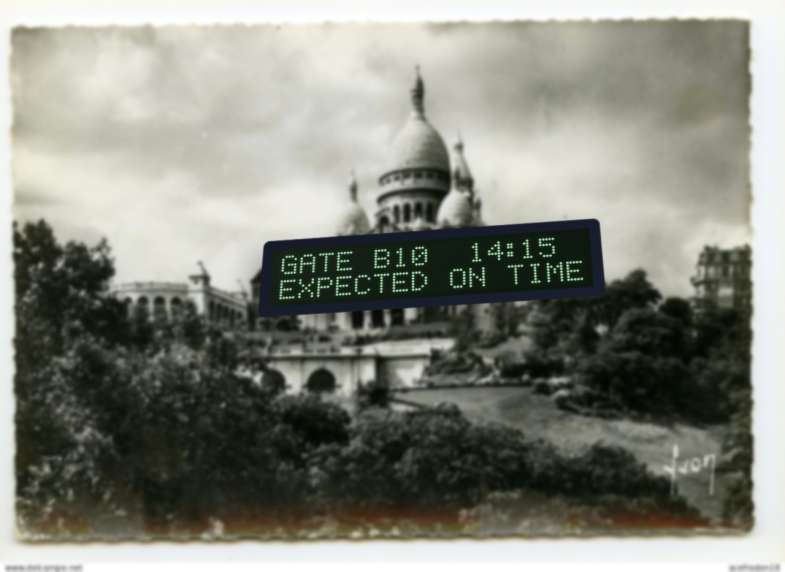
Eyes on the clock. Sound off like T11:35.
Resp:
T14:15
